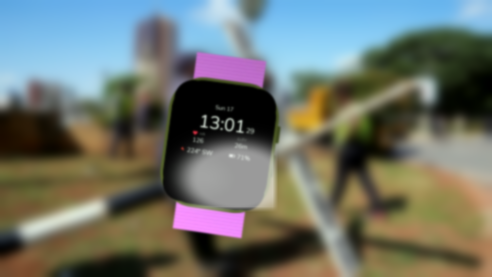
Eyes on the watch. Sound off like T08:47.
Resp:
T13:01
